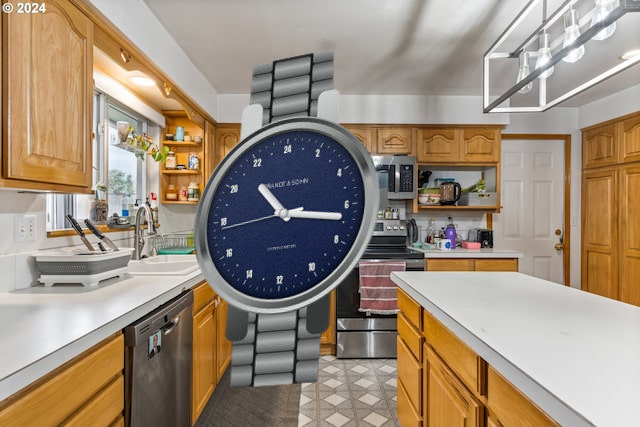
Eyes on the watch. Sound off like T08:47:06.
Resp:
T21:16:44
